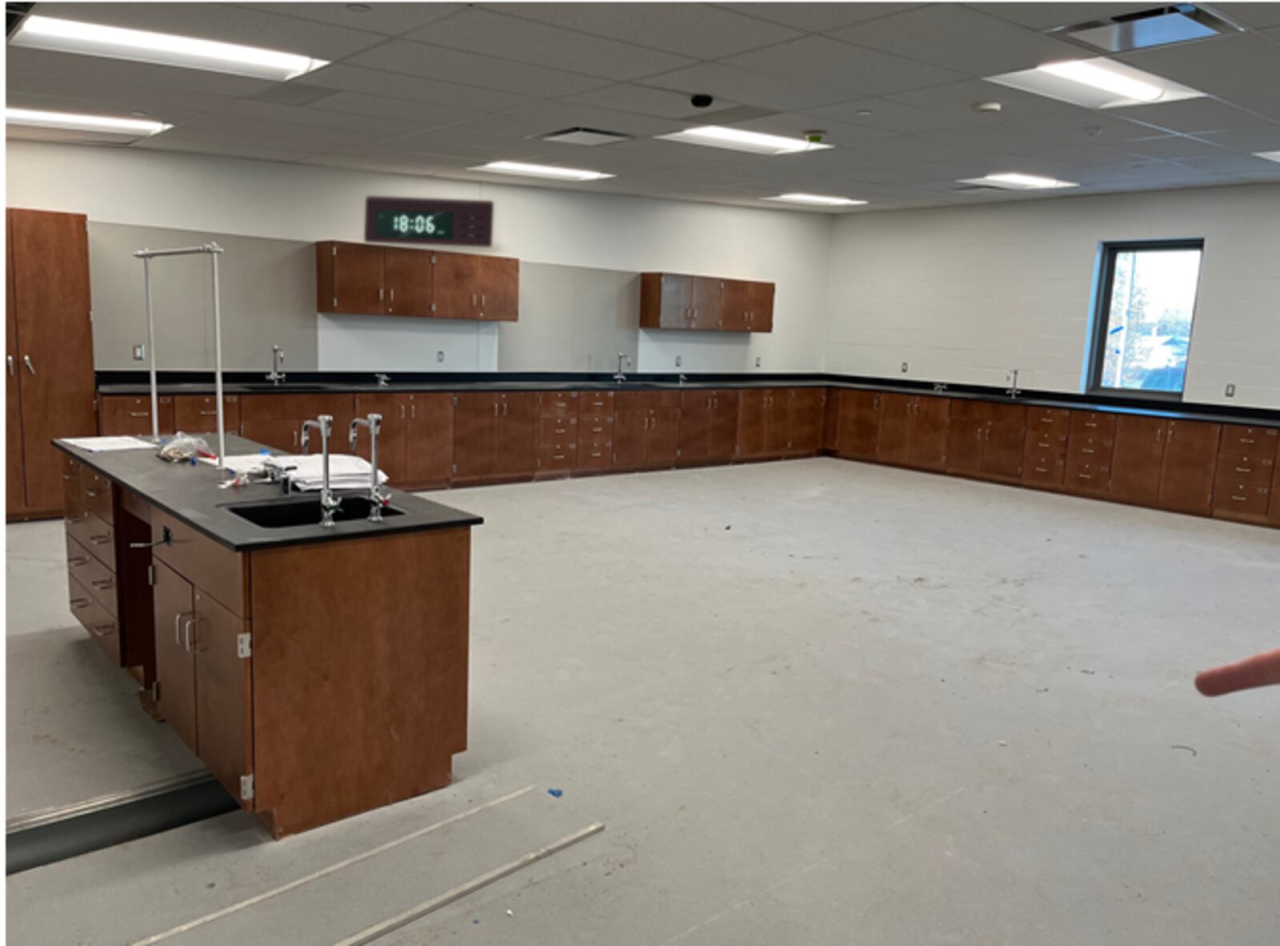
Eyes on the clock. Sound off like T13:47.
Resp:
T18:06
